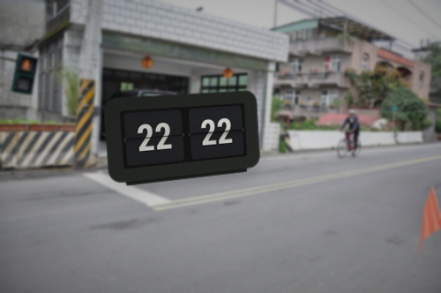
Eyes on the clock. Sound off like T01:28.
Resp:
T22:22
